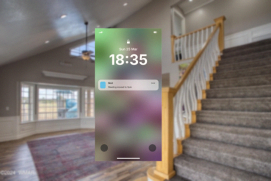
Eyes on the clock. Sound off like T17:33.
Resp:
T18:35
